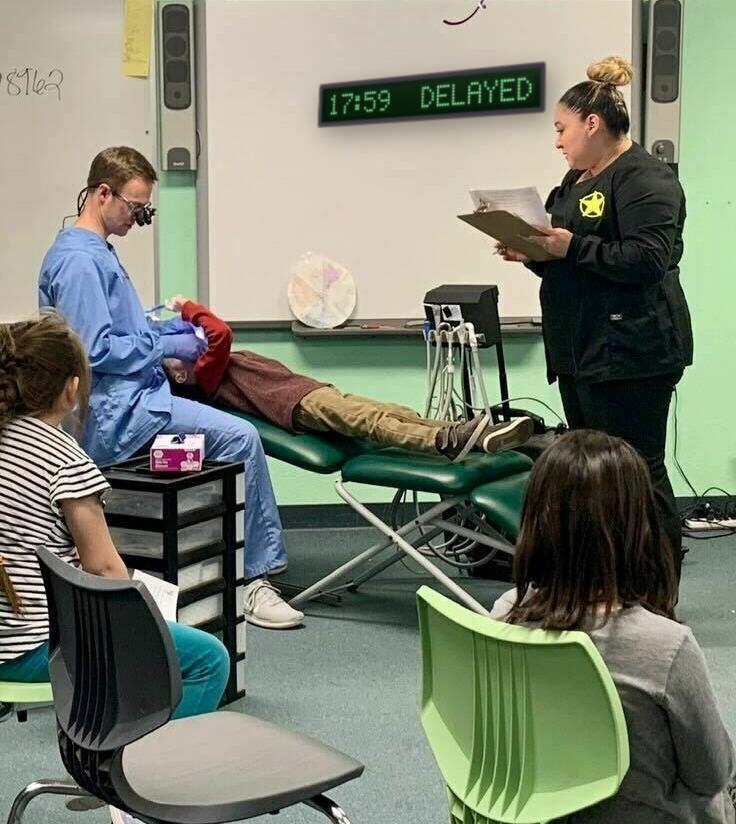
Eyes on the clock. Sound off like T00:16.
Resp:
T17:59
